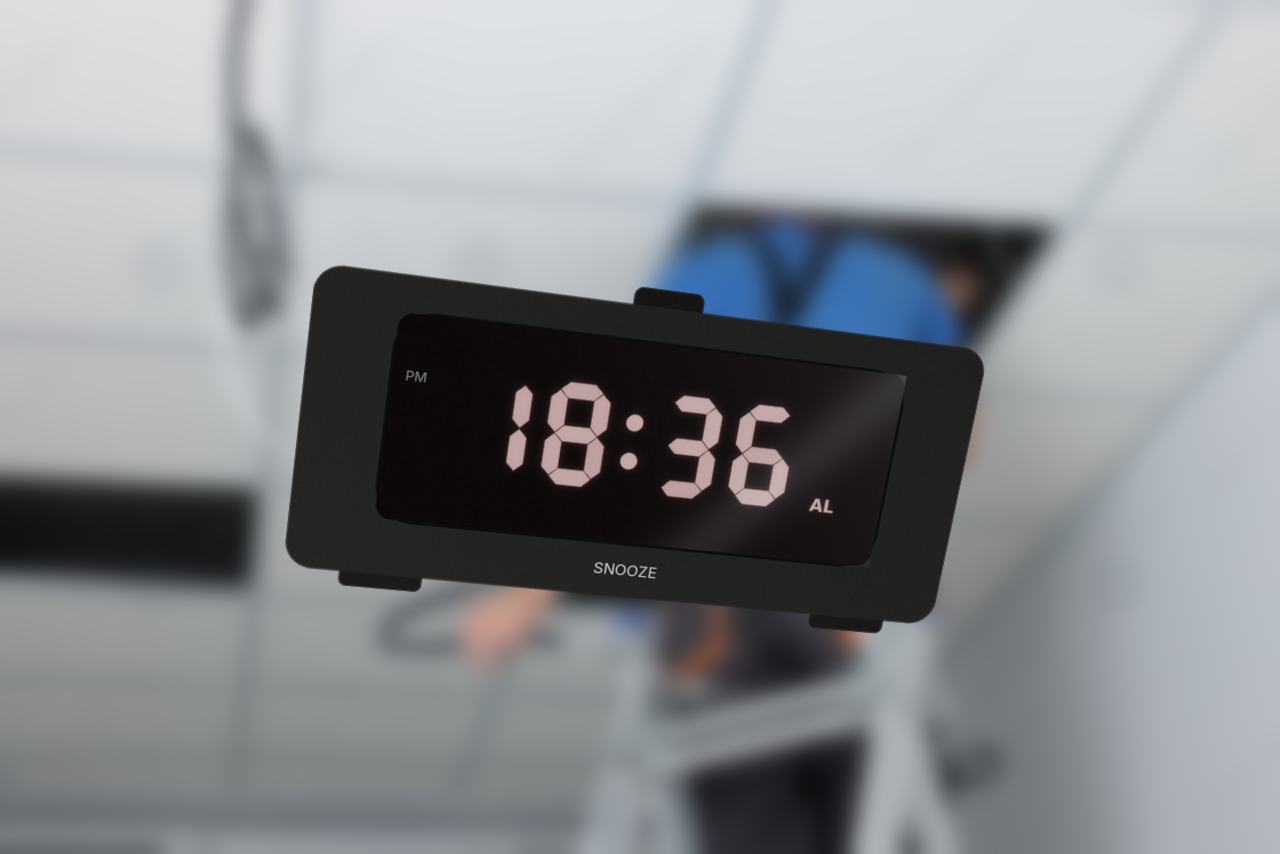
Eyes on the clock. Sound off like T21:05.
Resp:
T18:36
